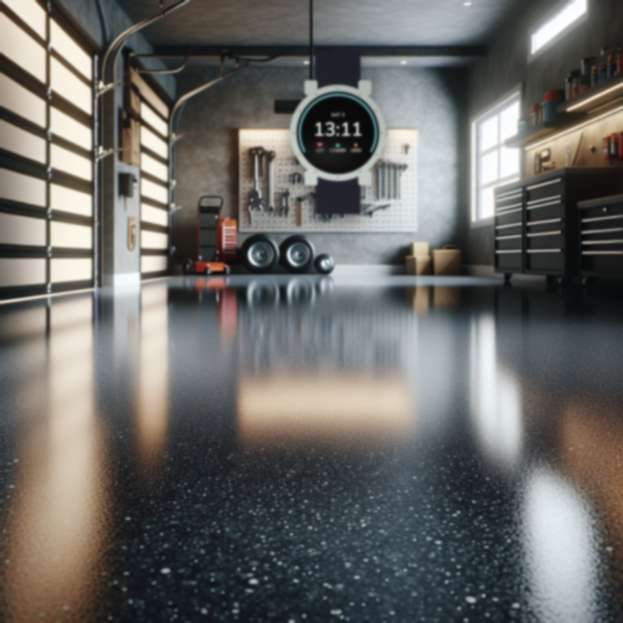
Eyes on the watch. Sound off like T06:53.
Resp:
T13:11
